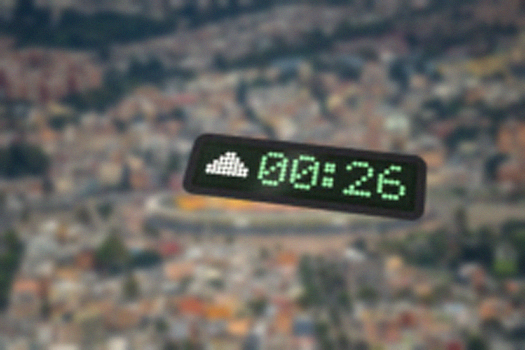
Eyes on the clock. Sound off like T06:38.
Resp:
T00:26
